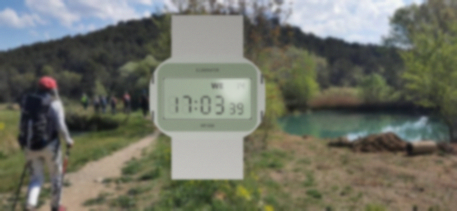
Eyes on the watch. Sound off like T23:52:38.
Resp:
T17:03:39
